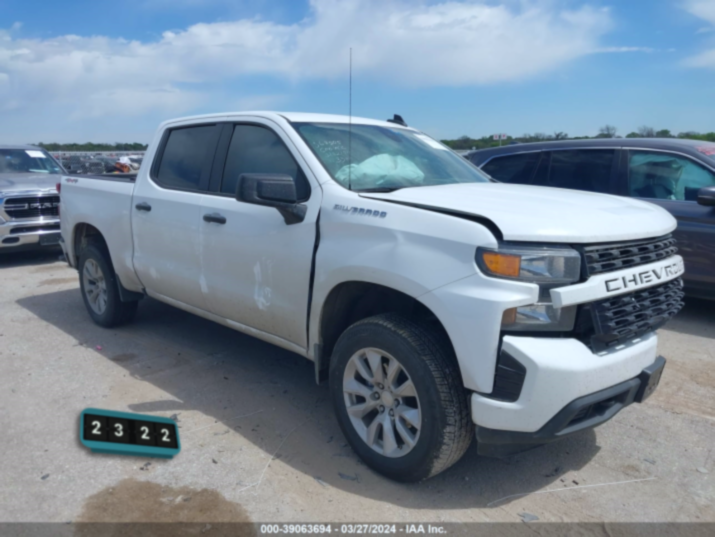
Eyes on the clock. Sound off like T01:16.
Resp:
T23:22
